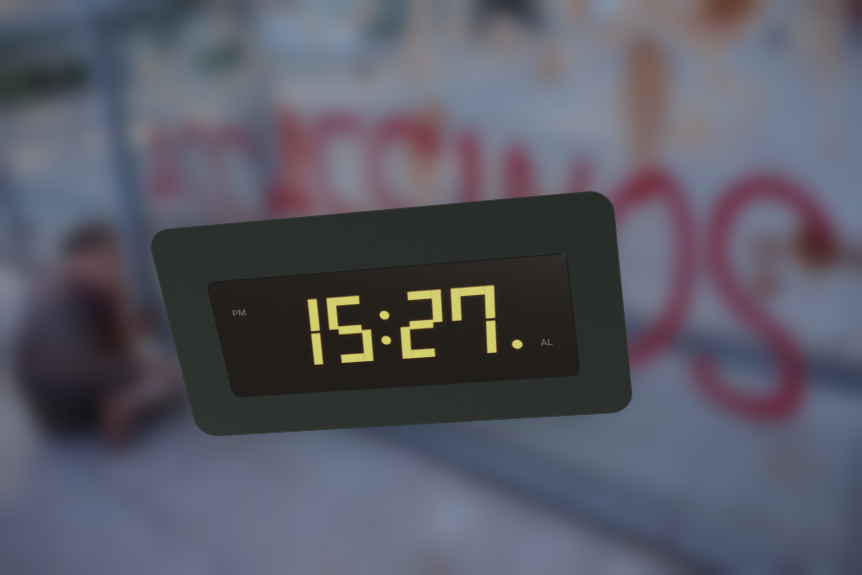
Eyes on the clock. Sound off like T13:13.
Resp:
T15:27
